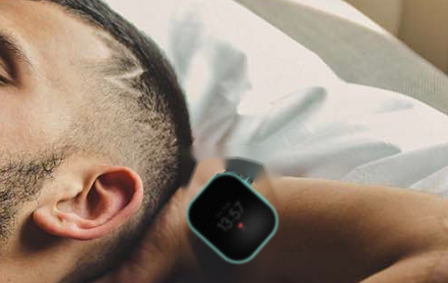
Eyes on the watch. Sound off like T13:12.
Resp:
T13:57
